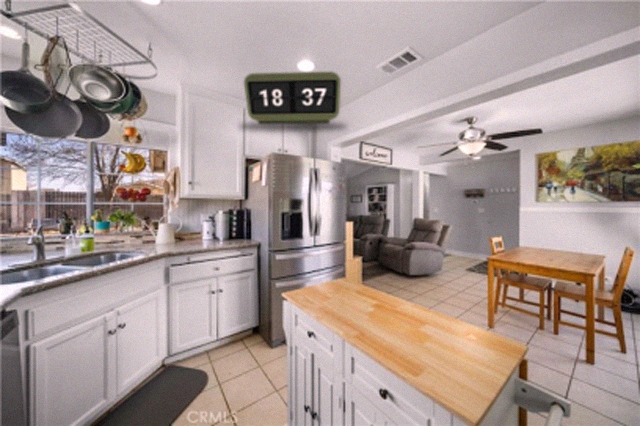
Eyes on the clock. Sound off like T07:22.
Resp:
T18:37
